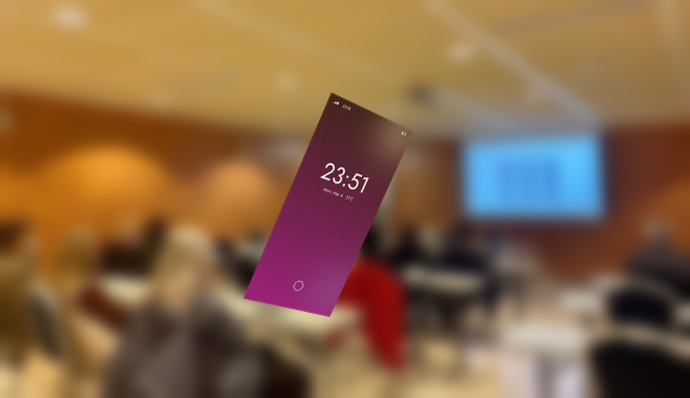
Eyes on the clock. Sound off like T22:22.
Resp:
T23:51
